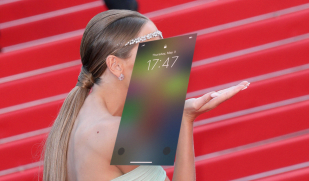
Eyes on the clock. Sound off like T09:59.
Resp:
T17:47
